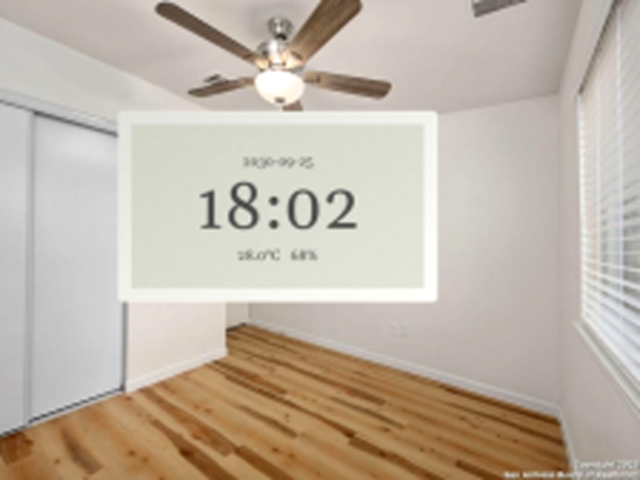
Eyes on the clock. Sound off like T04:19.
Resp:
T18:02
